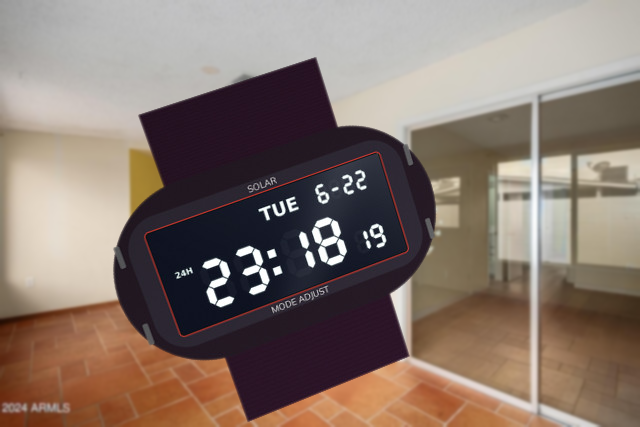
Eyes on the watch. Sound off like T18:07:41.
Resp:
T23:18:19
